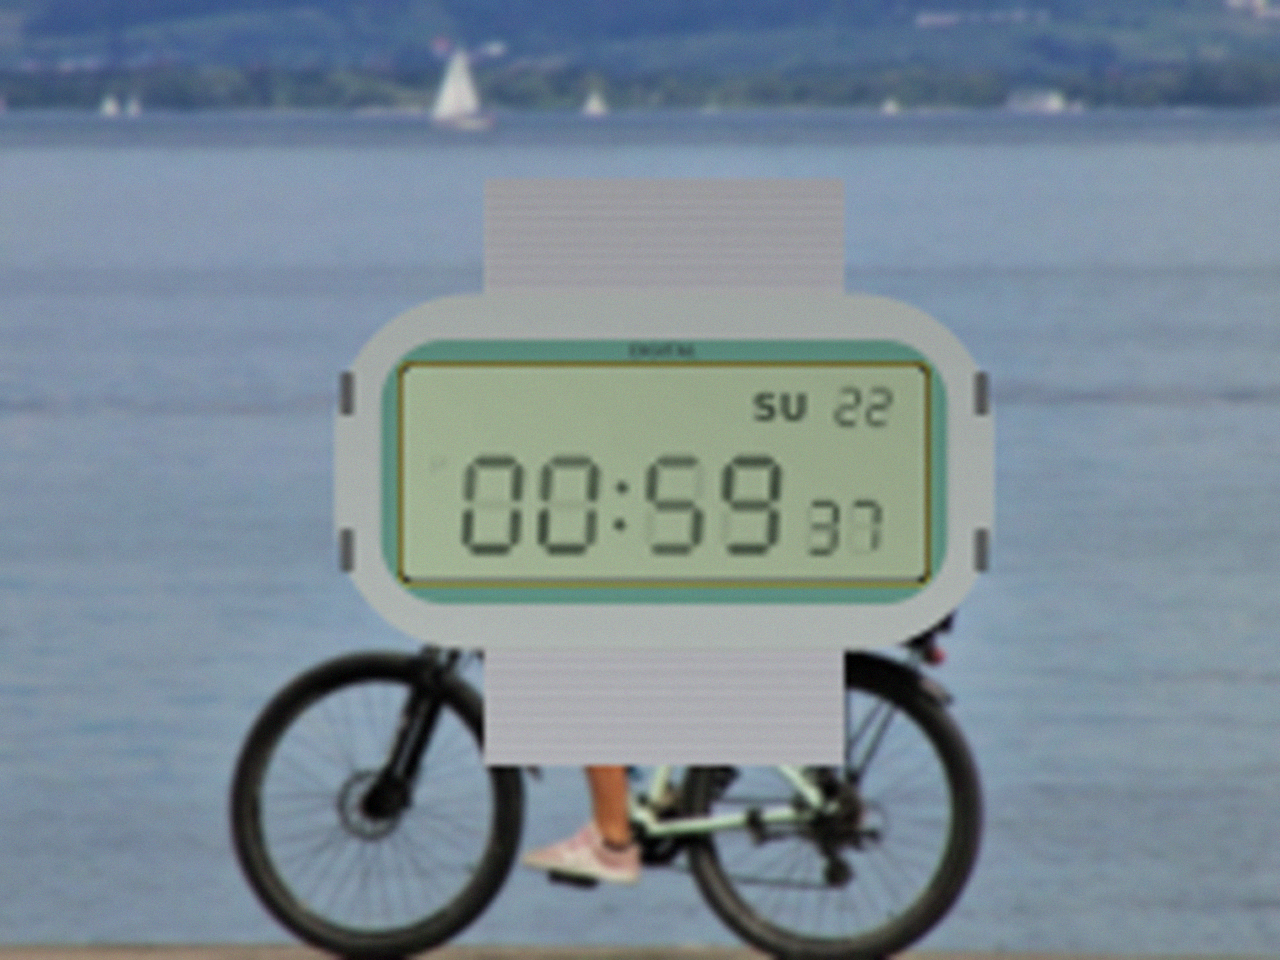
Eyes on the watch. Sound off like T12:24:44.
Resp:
T00:59:37
